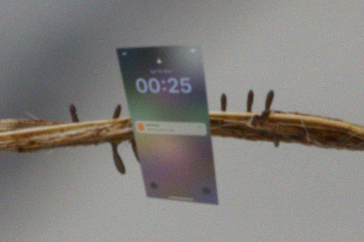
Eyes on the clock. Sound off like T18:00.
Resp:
T00:25
